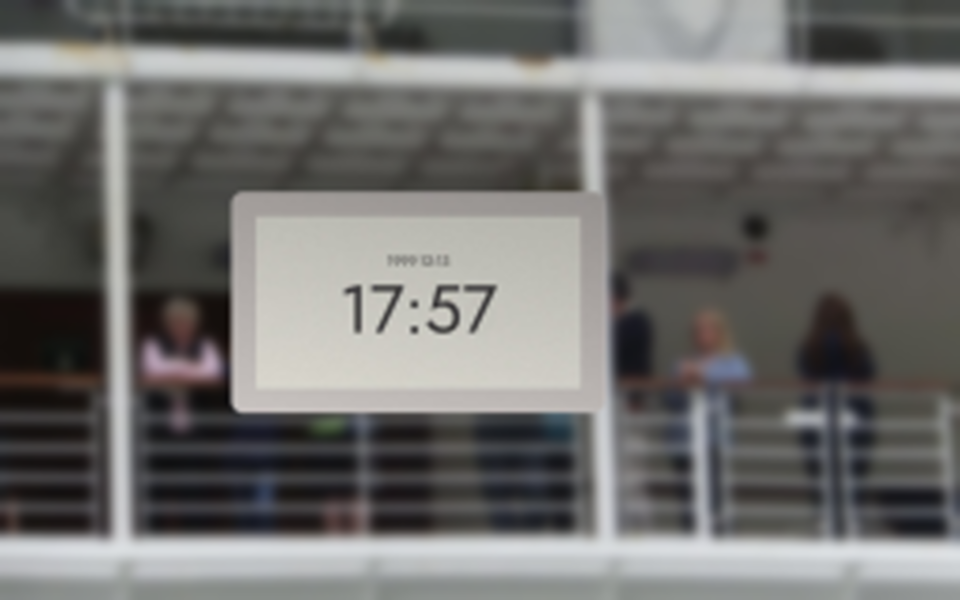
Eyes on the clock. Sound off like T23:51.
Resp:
T17:57
